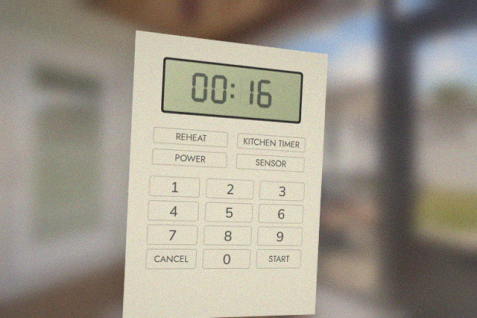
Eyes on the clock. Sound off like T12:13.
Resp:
T00:16
